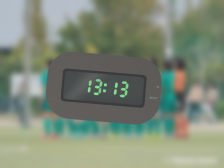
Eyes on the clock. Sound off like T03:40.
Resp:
T13:13
